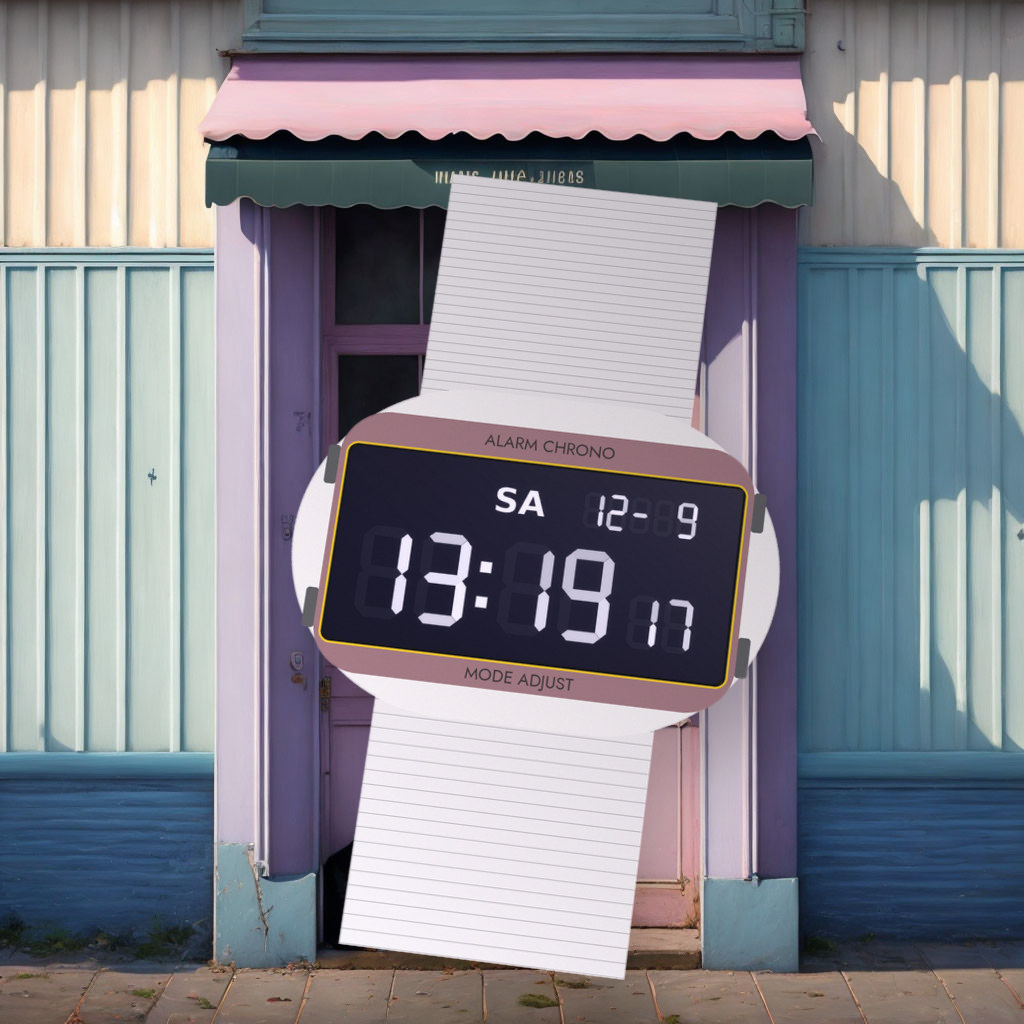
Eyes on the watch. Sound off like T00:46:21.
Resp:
T13:19:17
